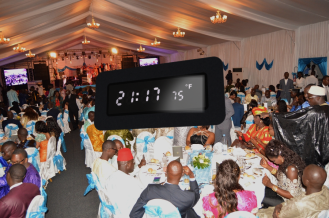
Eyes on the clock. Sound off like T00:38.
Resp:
T21:17
